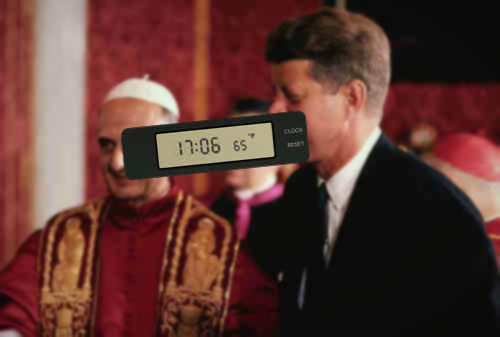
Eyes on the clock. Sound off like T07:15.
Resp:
T17:06
